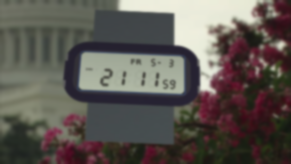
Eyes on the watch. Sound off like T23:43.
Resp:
T21:11
